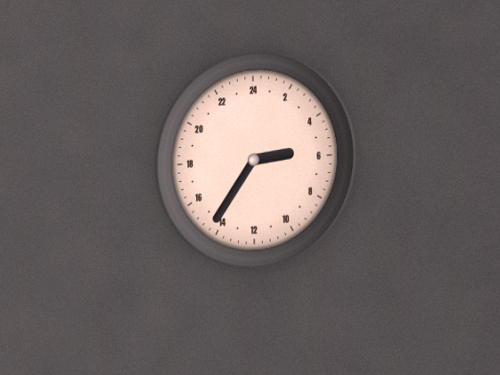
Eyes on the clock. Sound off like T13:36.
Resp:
T05:36
